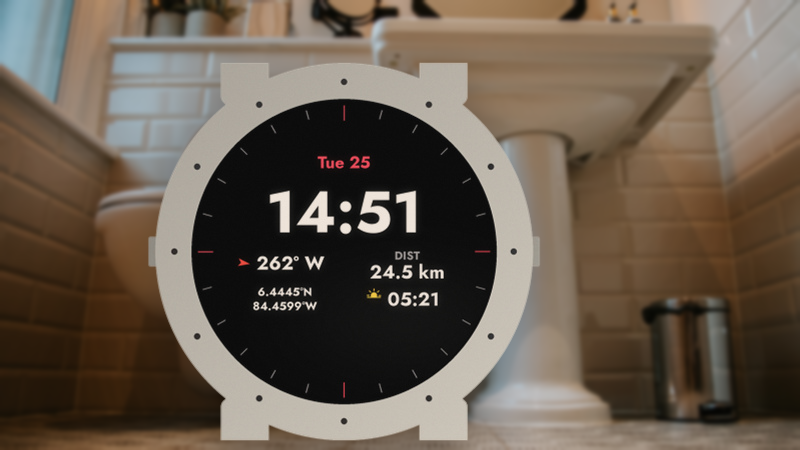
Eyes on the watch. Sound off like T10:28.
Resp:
T14:51
